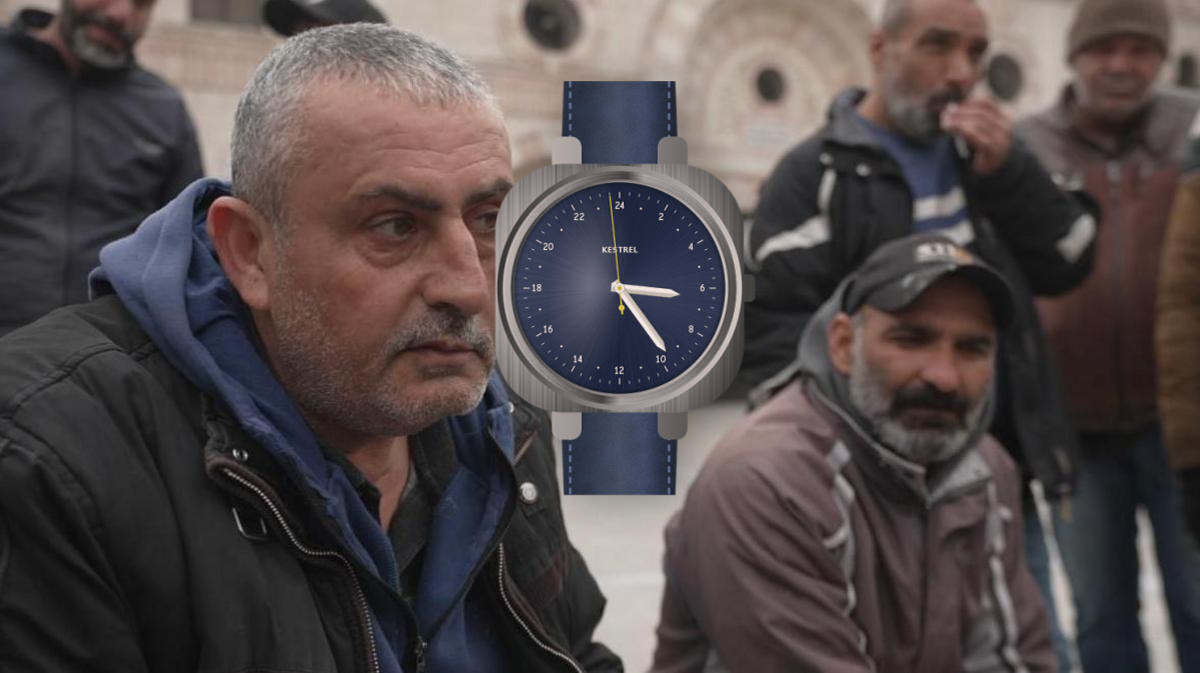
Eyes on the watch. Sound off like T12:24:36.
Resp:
T06:23:59
